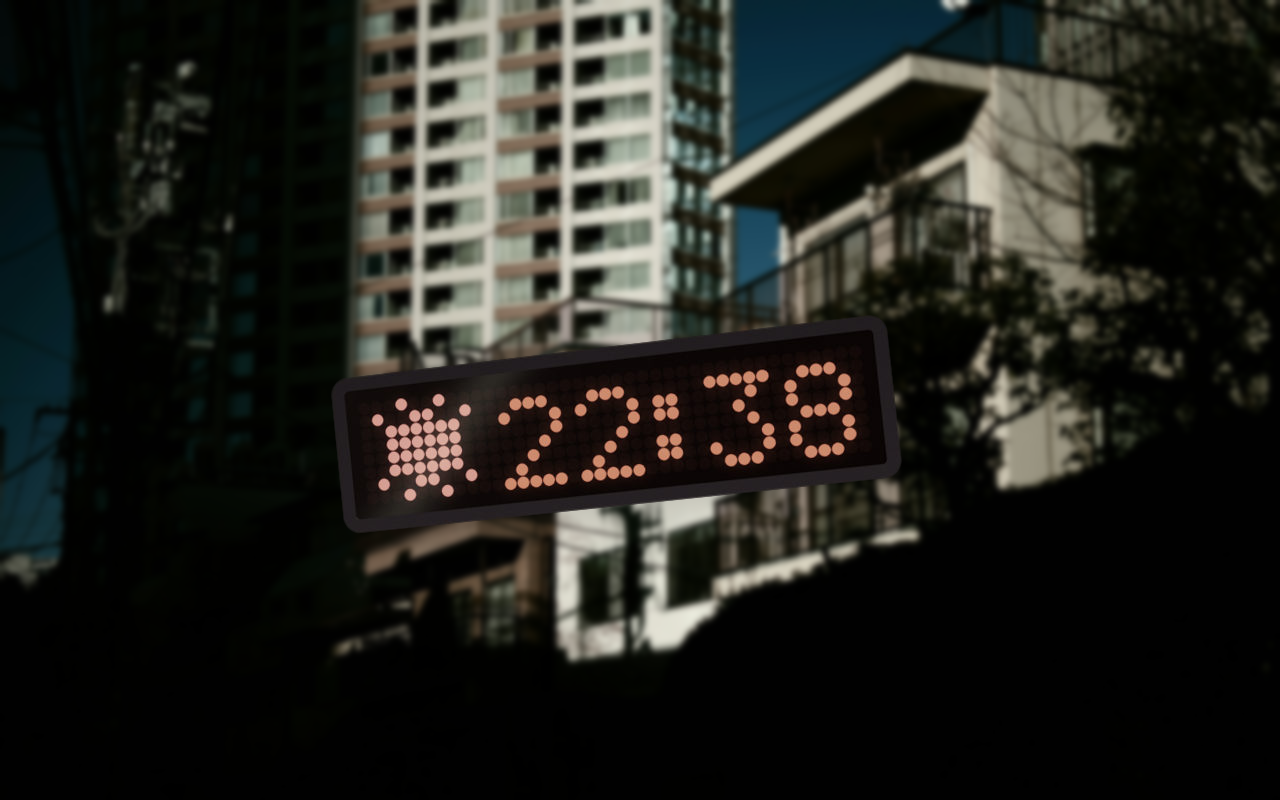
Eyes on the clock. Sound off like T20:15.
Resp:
T22:38
